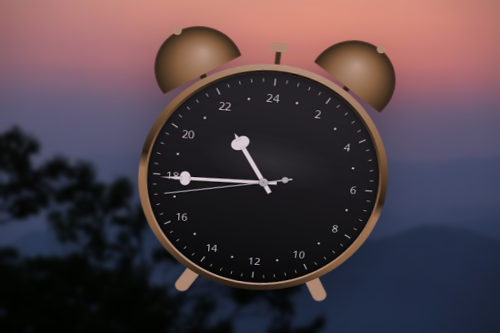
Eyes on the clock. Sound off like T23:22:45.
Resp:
T21:44:43
